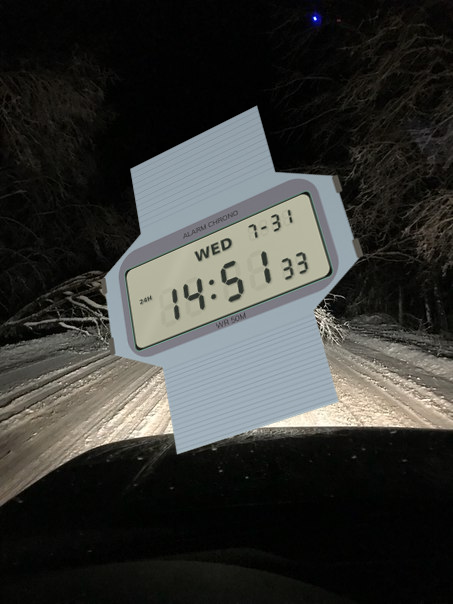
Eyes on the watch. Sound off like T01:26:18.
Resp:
T14:51:33
